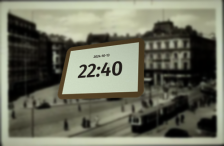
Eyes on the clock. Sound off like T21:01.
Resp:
T22:40
